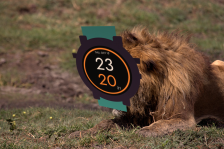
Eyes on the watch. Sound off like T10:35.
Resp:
T23:20
